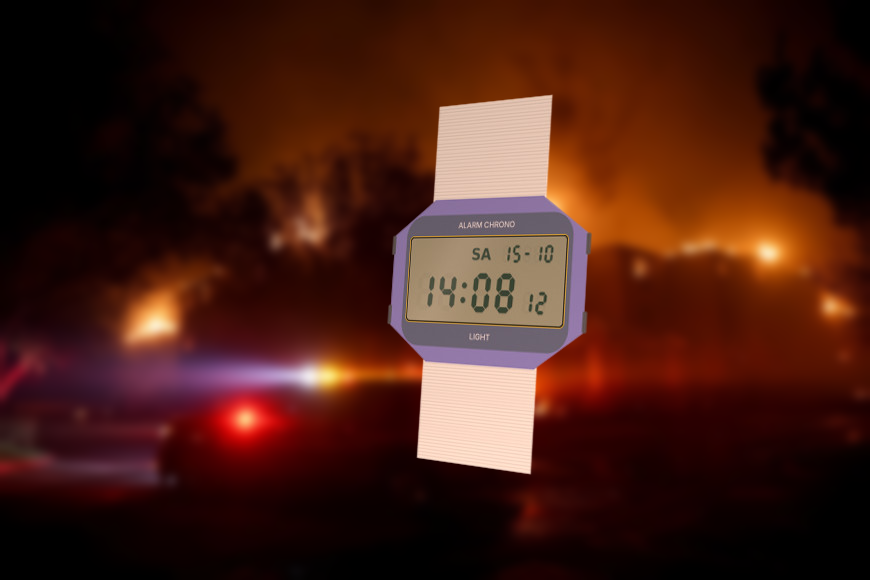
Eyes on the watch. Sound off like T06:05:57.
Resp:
T14:08:12
